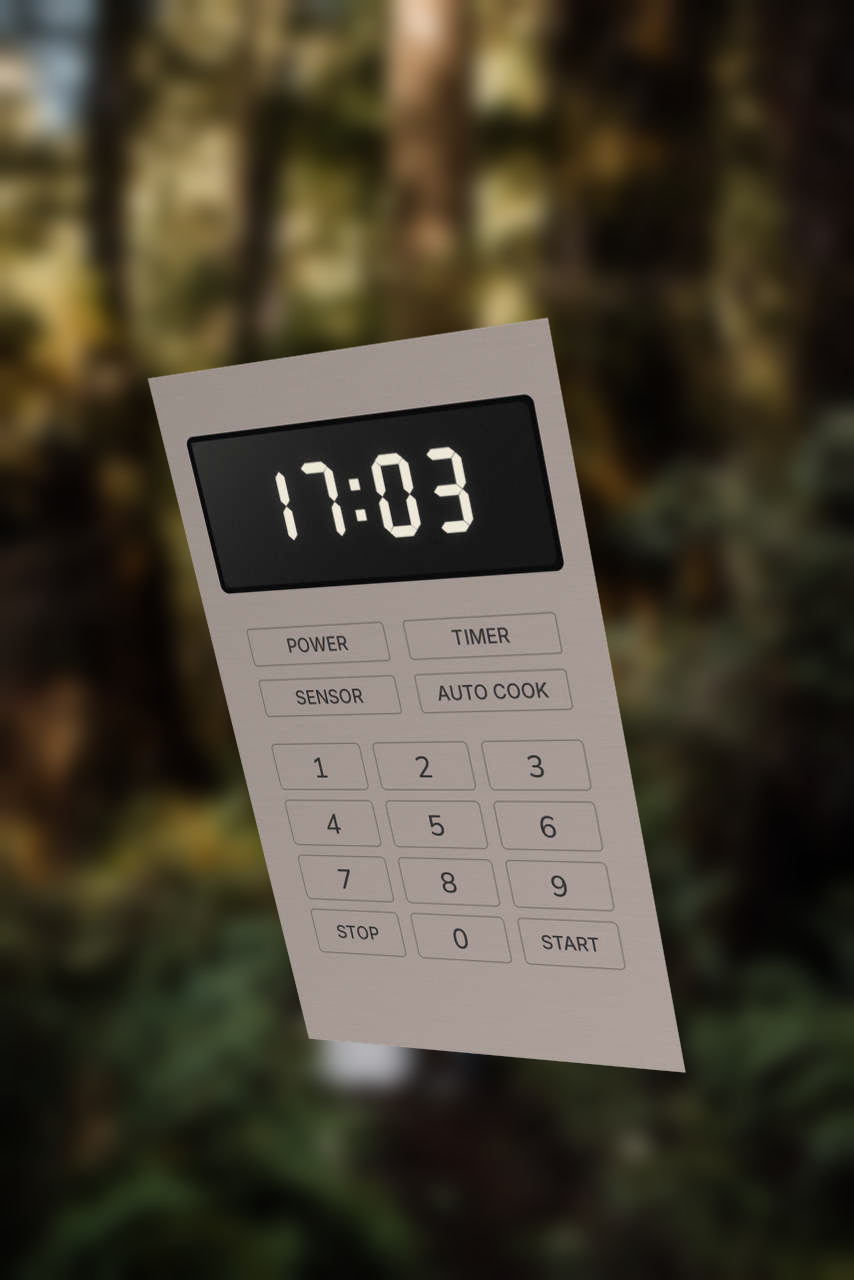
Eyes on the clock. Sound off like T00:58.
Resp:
T17:03
